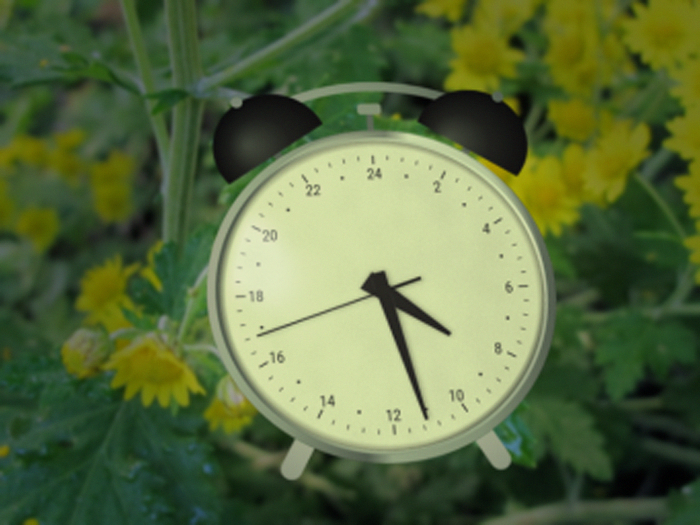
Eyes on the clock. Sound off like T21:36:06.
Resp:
T08:27:42
